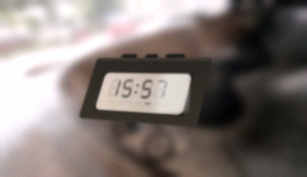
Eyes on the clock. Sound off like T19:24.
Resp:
T15:57
